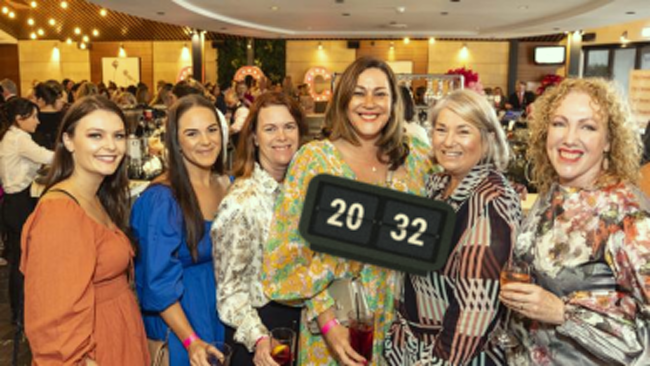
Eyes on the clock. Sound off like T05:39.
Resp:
T20:32
